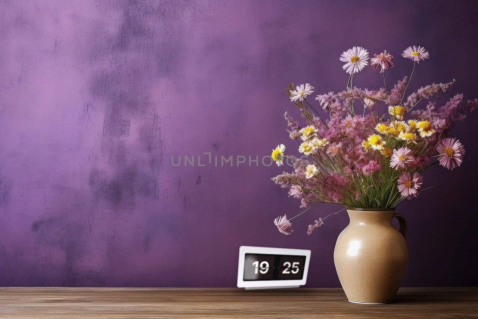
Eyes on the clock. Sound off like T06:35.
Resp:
T19:25
